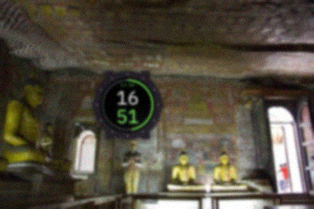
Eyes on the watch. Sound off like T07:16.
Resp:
T16:51
